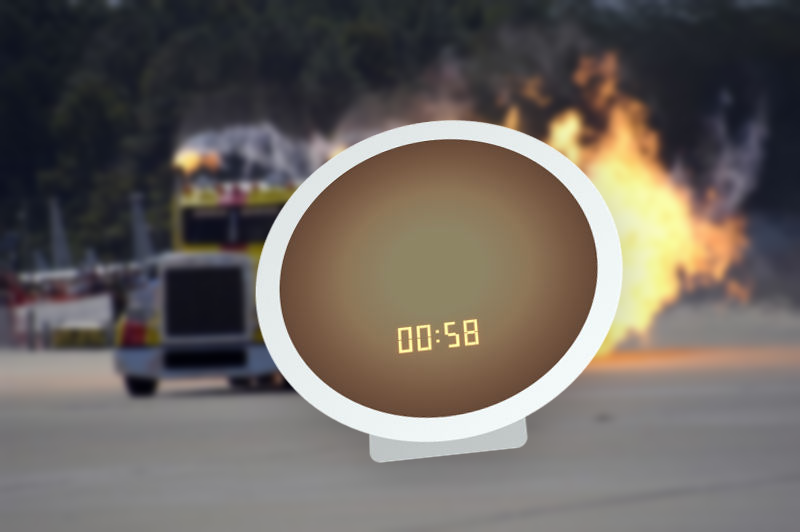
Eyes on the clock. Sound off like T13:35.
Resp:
T00:58
